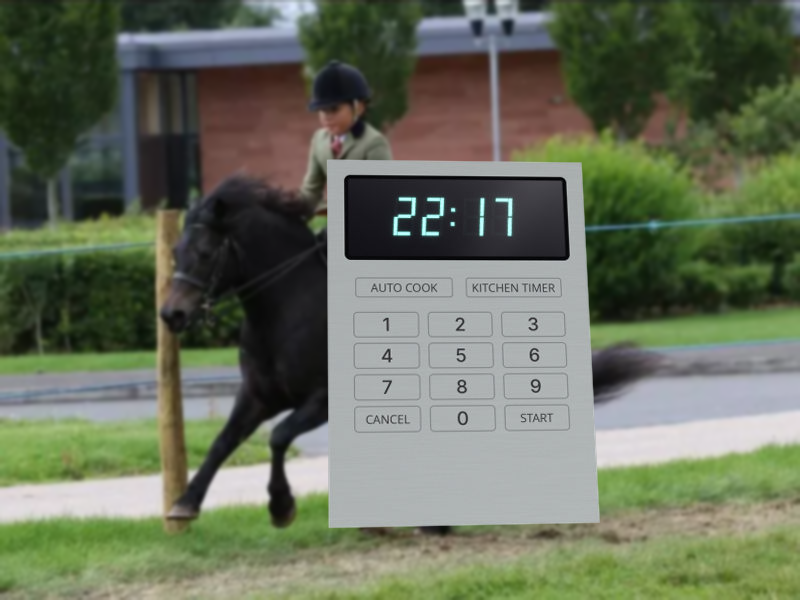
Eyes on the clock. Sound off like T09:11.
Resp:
T22:17
